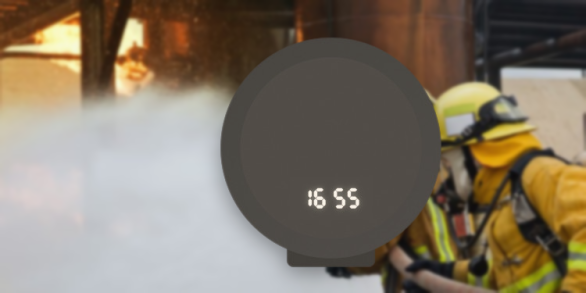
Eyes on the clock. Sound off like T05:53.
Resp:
T16:55
